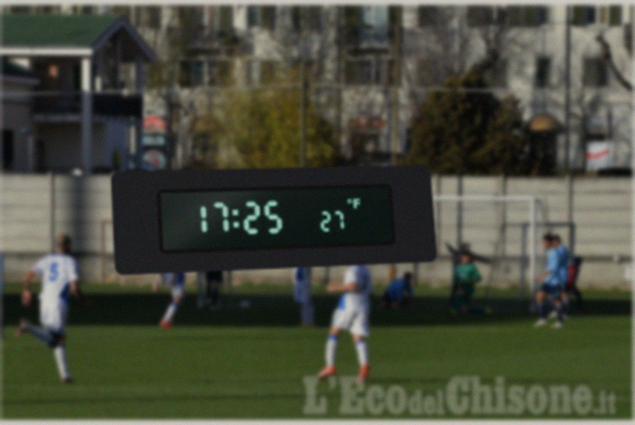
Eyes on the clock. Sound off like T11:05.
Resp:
T17:25
